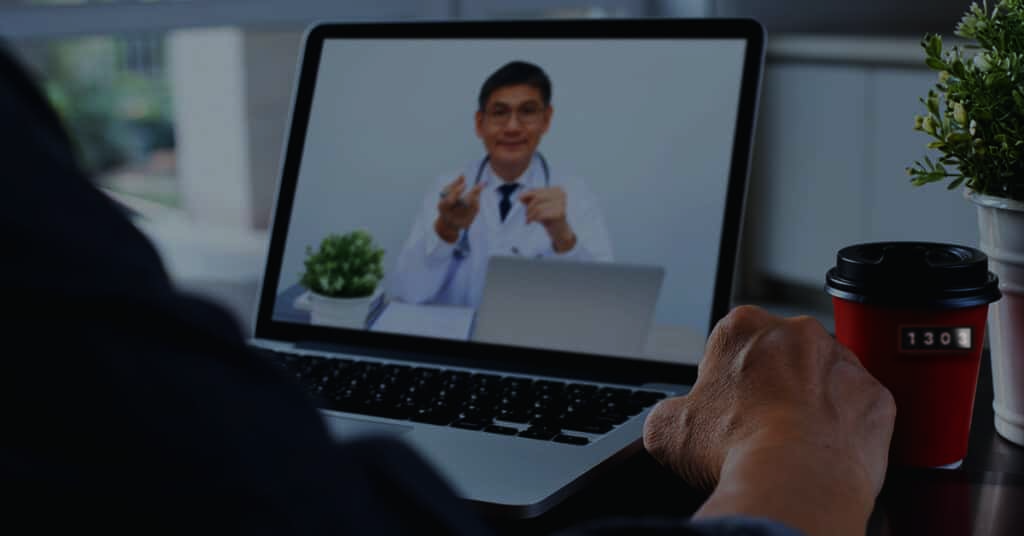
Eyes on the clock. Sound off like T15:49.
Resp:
T13:03
